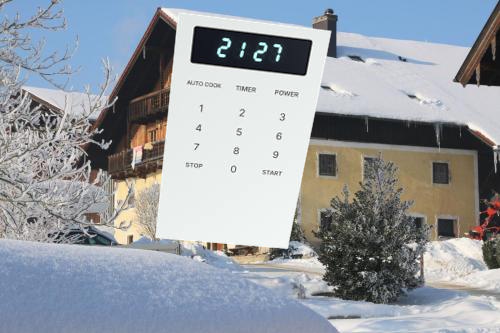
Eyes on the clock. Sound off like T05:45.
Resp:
T21:27
